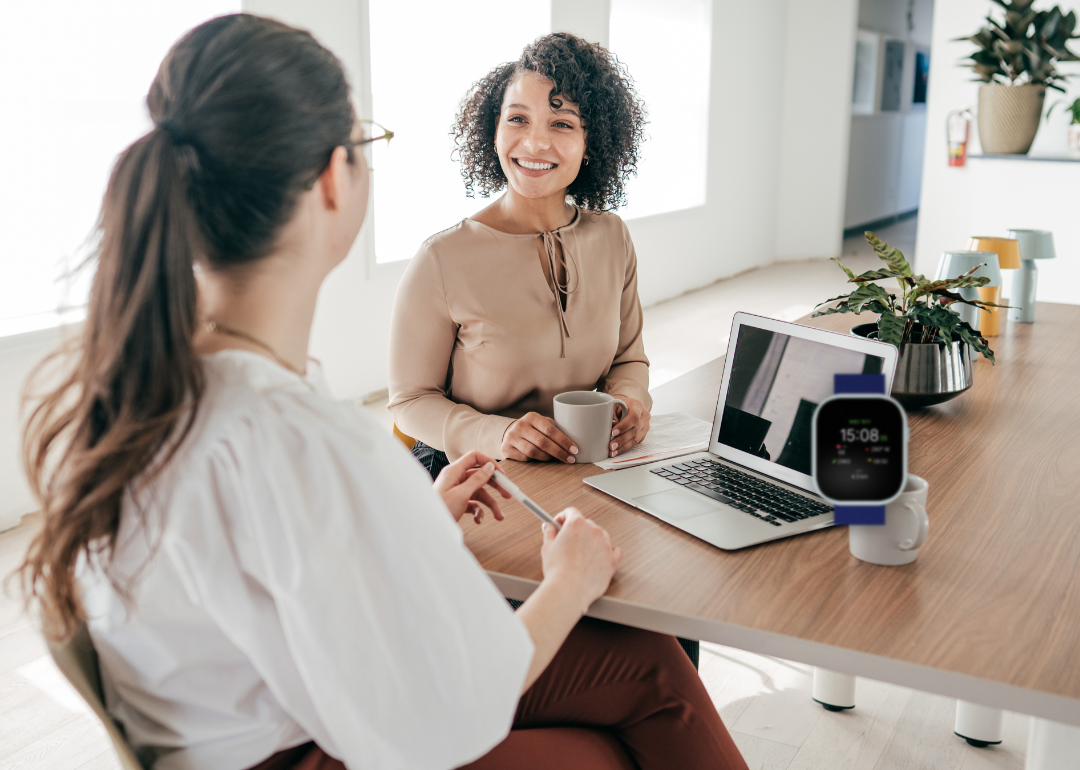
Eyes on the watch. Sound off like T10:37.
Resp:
T15:08
